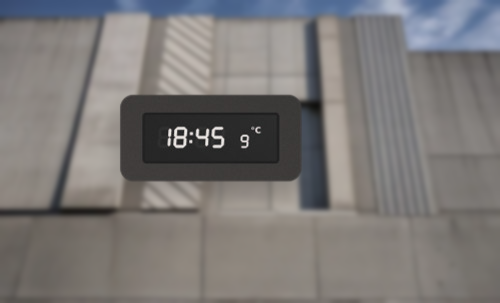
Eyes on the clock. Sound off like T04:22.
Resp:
T18:45
